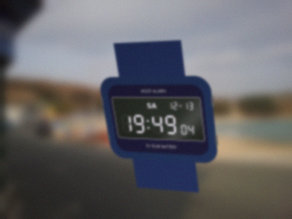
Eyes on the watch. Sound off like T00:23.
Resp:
T19:49
